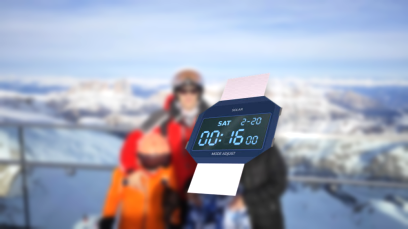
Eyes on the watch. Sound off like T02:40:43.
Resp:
T00:16:00
